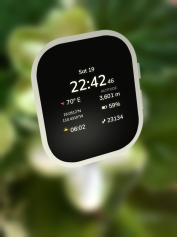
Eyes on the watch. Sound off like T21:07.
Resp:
T22:42
